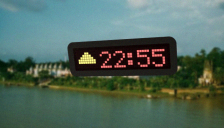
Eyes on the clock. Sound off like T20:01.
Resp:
T22:55
